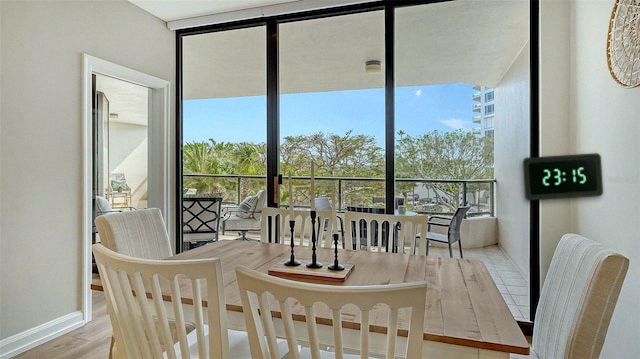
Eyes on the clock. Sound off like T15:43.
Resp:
T23:15
